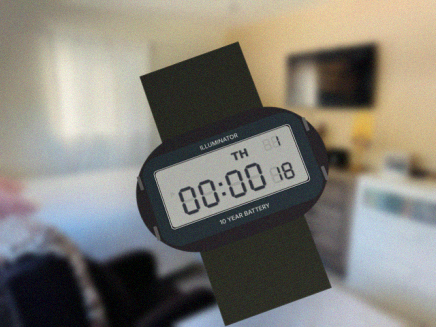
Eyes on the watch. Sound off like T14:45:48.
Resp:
T00:00:18
